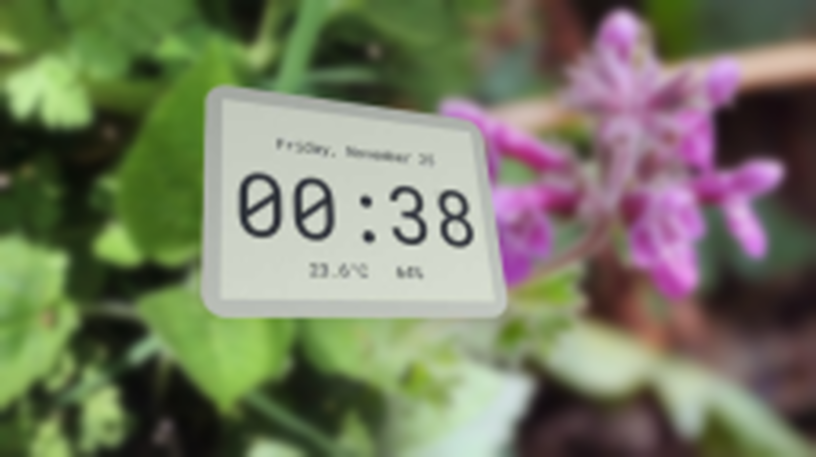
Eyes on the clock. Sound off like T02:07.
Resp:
T00:38
